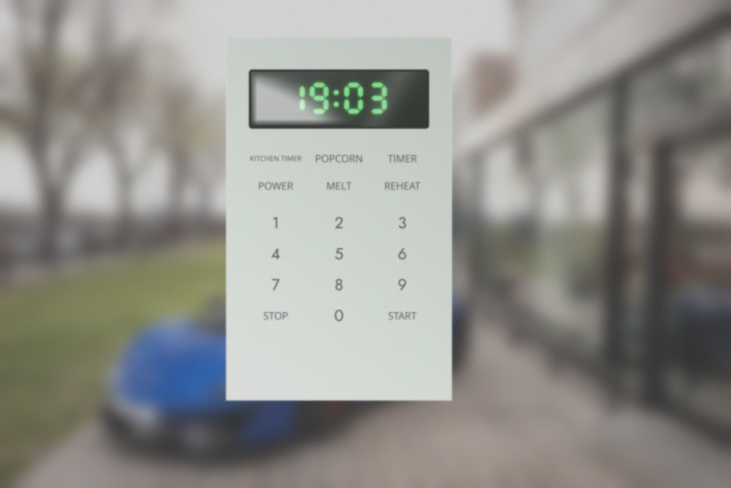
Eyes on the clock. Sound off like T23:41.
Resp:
T19:03
